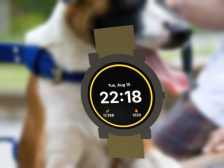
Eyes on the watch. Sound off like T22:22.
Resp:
T22:18
